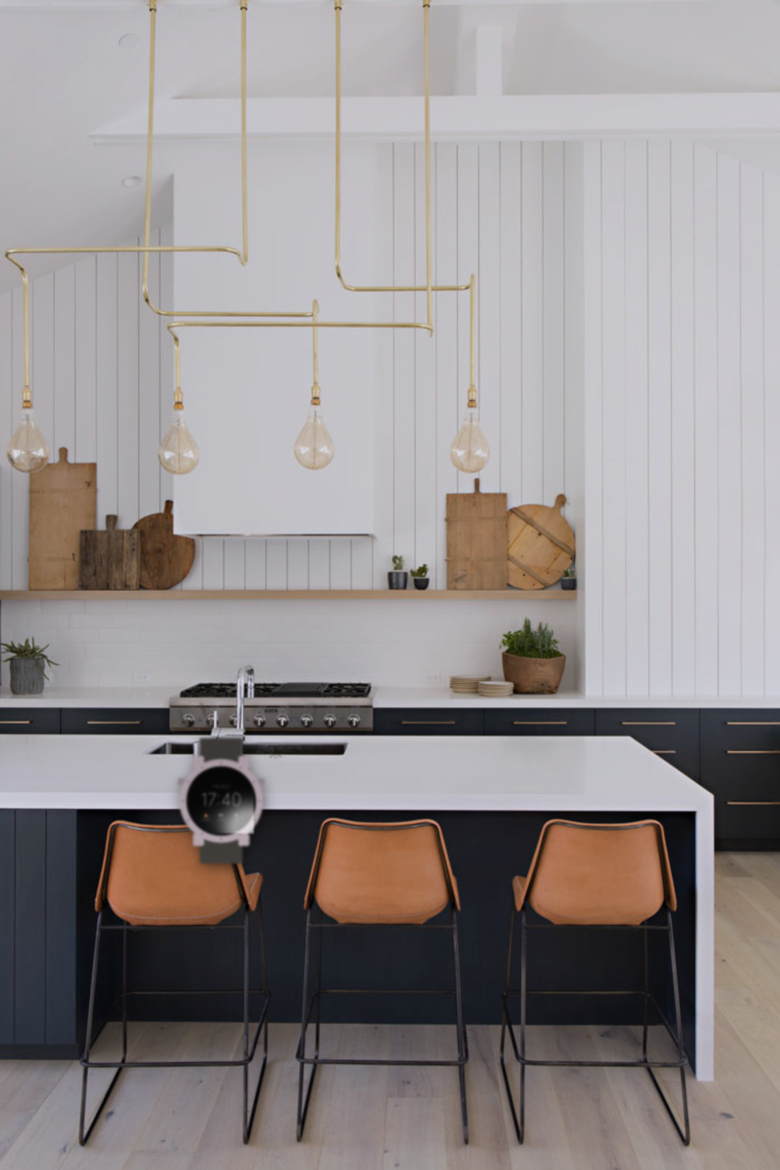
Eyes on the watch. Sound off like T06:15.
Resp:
T17:40
